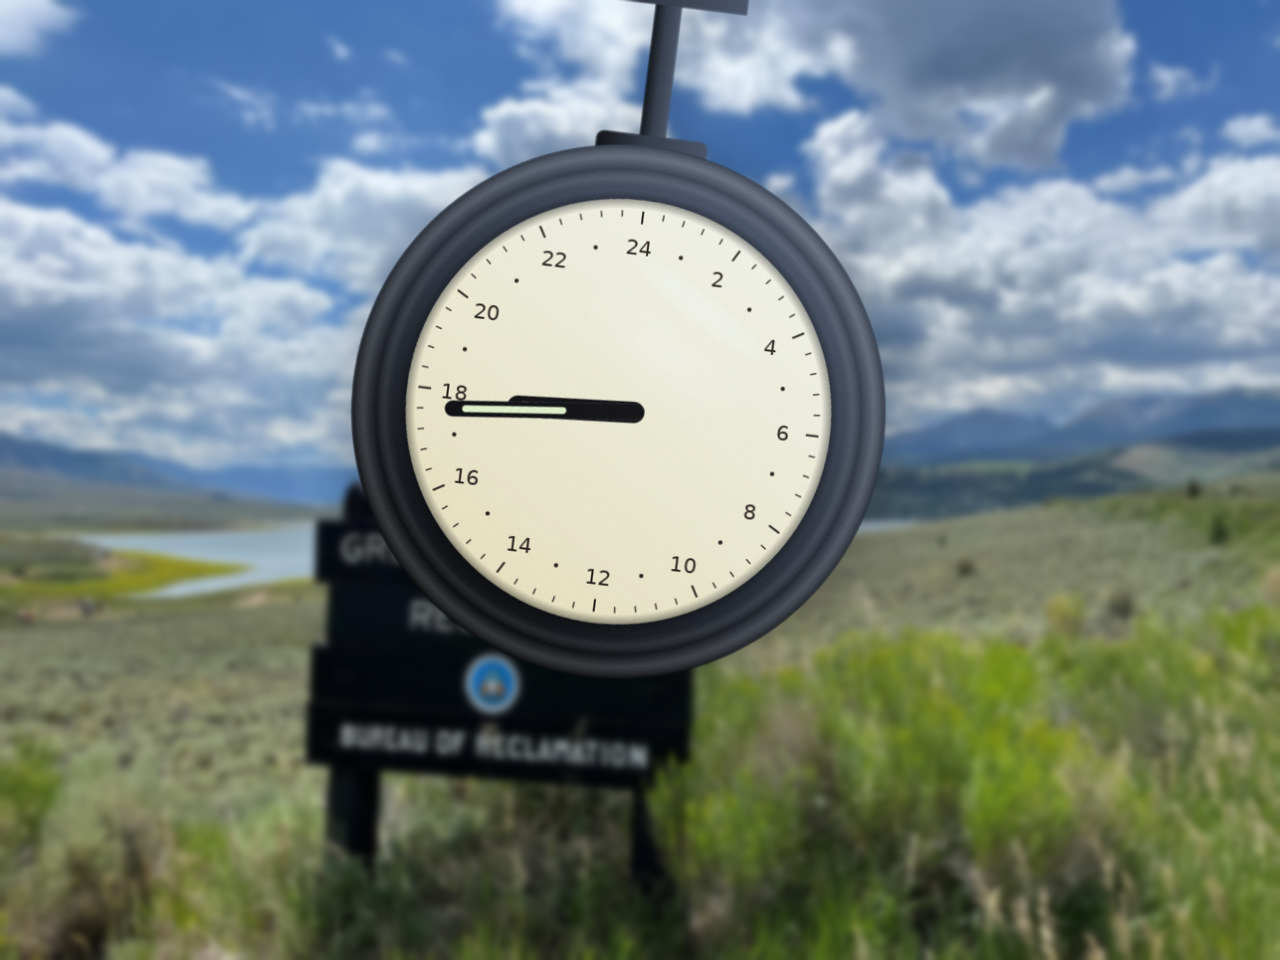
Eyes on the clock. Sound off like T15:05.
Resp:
T17:44
